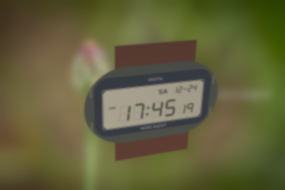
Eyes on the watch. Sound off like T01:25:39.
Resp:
T17:45:19
